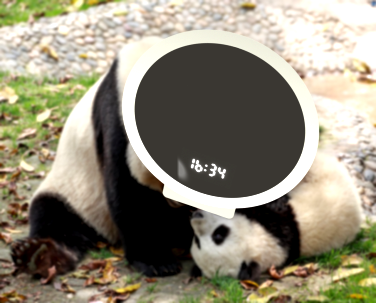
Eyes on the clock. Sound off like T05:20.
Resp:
T16:34
